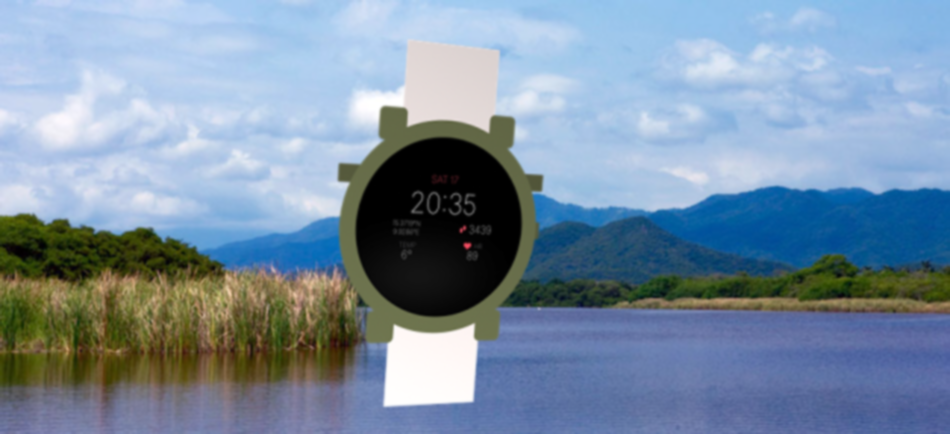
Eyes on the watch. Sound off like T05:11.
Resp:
T20:35
